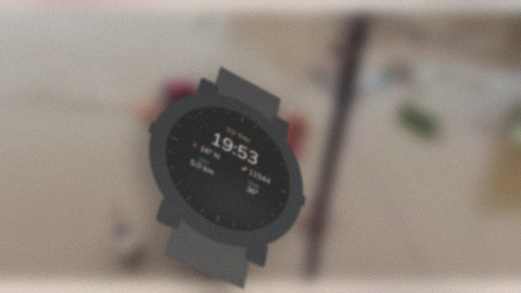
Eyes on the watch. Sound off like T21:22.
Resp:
T19:53
